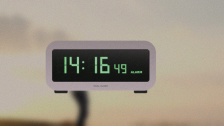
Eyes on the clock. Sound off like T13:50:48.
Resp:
T14:16:49
